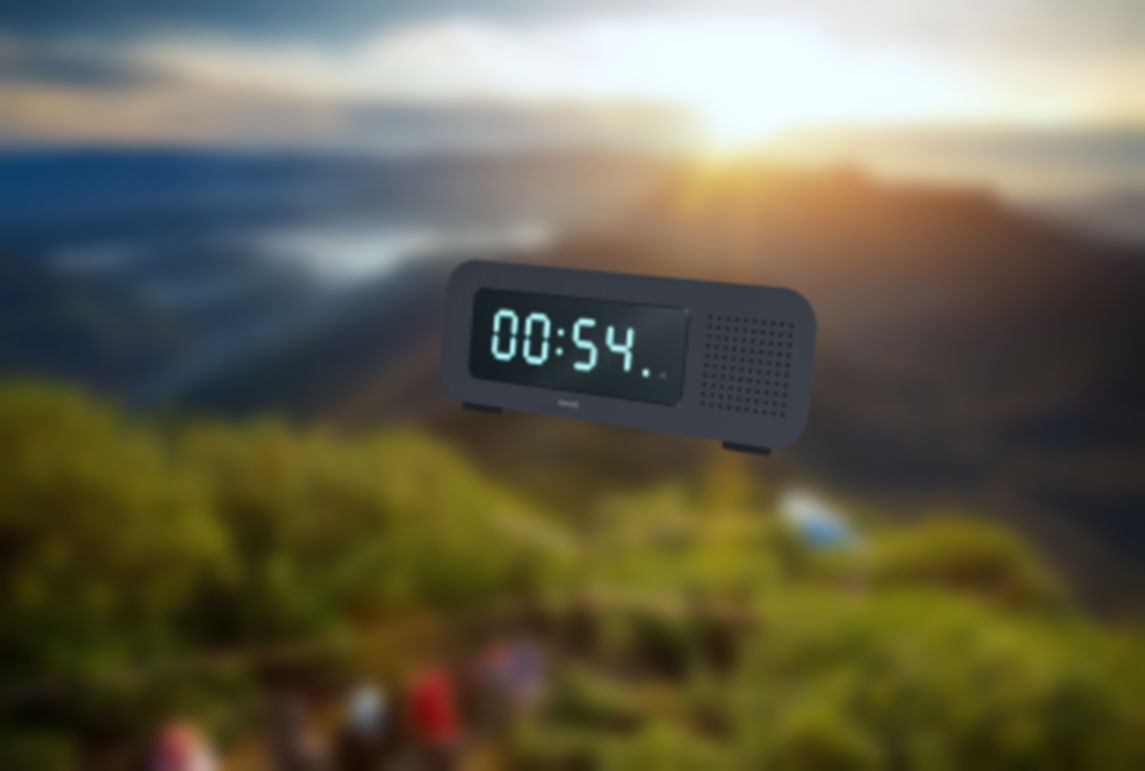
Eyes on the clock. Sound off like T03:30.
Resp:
T00:54
